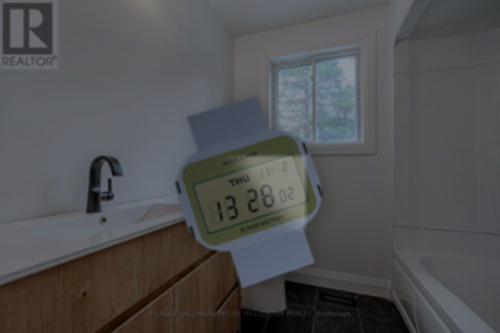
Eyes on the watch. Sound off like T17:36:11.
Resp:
T13:28:02
